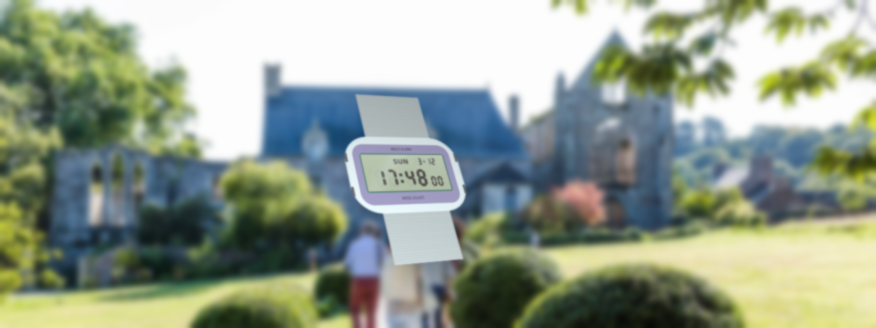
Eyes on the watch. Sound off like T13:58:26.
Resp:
T17:48:00
